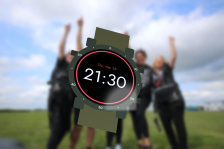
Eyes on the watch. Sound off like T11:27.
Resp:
T21:30
